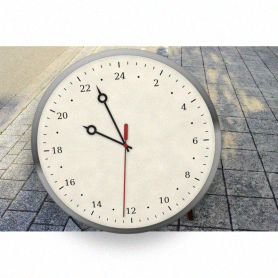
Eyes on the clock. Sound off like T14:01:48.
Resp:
T19:56:31
